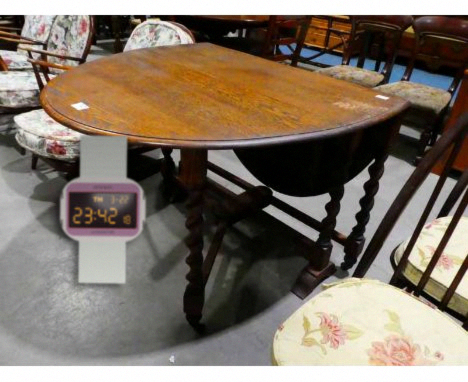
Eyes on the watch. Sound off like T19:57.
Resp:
T23:42
